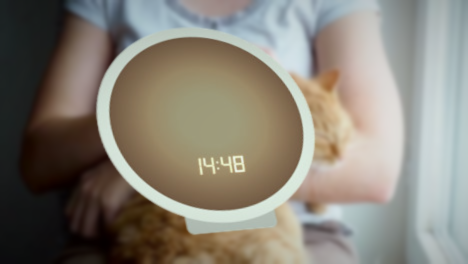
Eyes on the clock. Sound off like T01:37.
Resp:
T14:48
